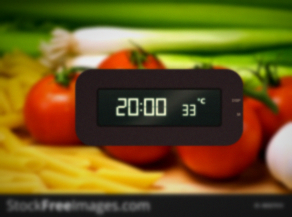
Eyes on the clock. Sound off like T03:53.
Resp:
T20:00
